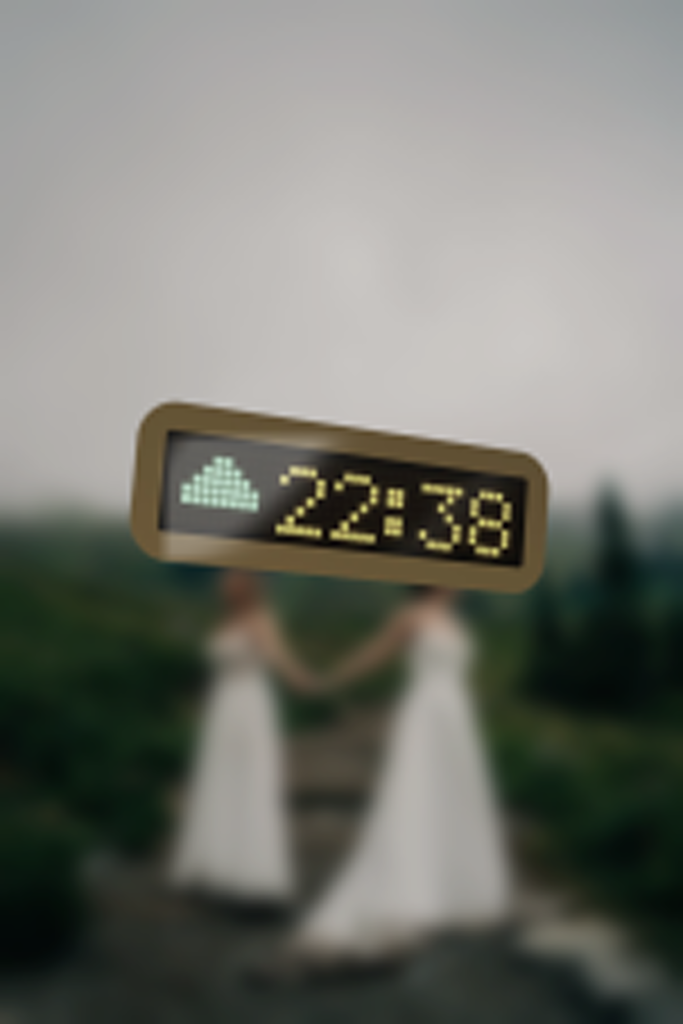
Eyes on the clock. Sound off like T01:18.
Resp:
T22:38
